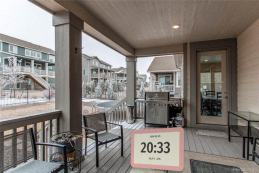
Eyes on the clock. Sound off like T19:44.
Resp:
T20:33
